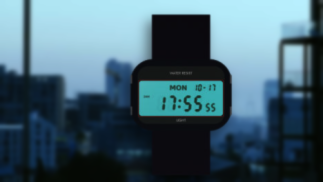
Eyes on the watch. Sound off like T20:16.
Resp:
T17:55
